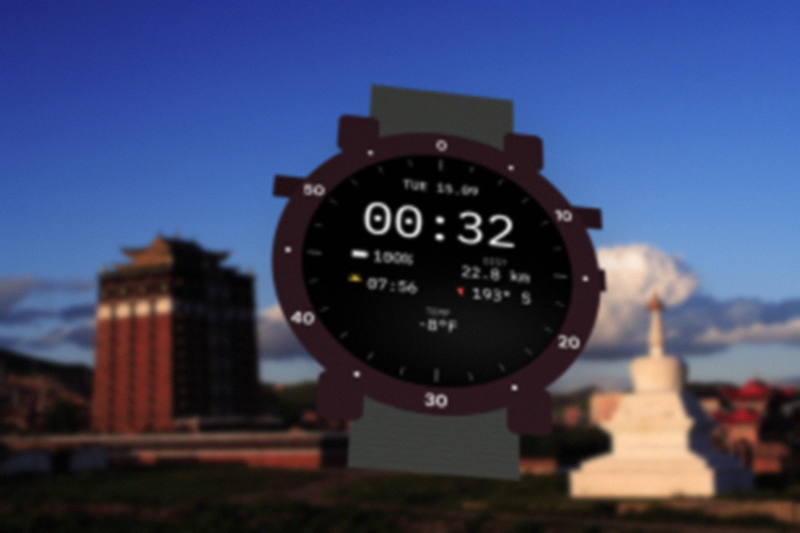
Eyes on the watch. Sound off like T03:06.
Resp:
T00:32
